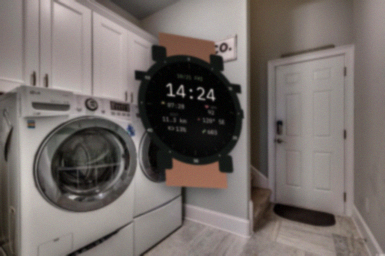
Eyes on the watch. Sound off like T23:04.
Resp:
T14:24
